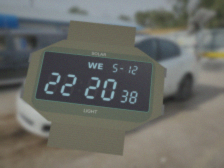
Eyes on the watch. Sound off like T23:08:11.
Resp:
T22:20:38
